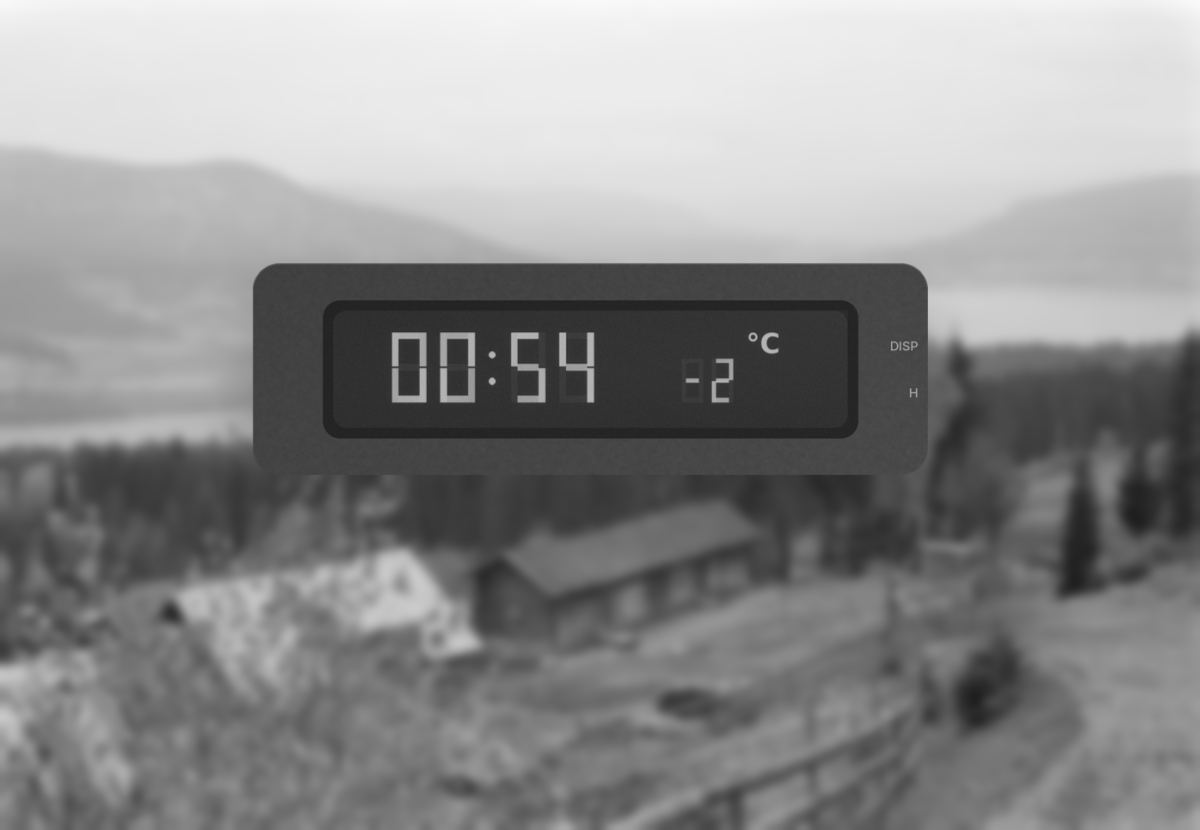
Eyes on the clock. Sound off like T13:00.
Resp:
T00:54
